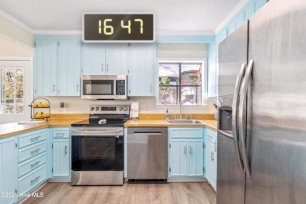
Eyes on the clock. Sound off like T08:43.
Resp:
T16:47
